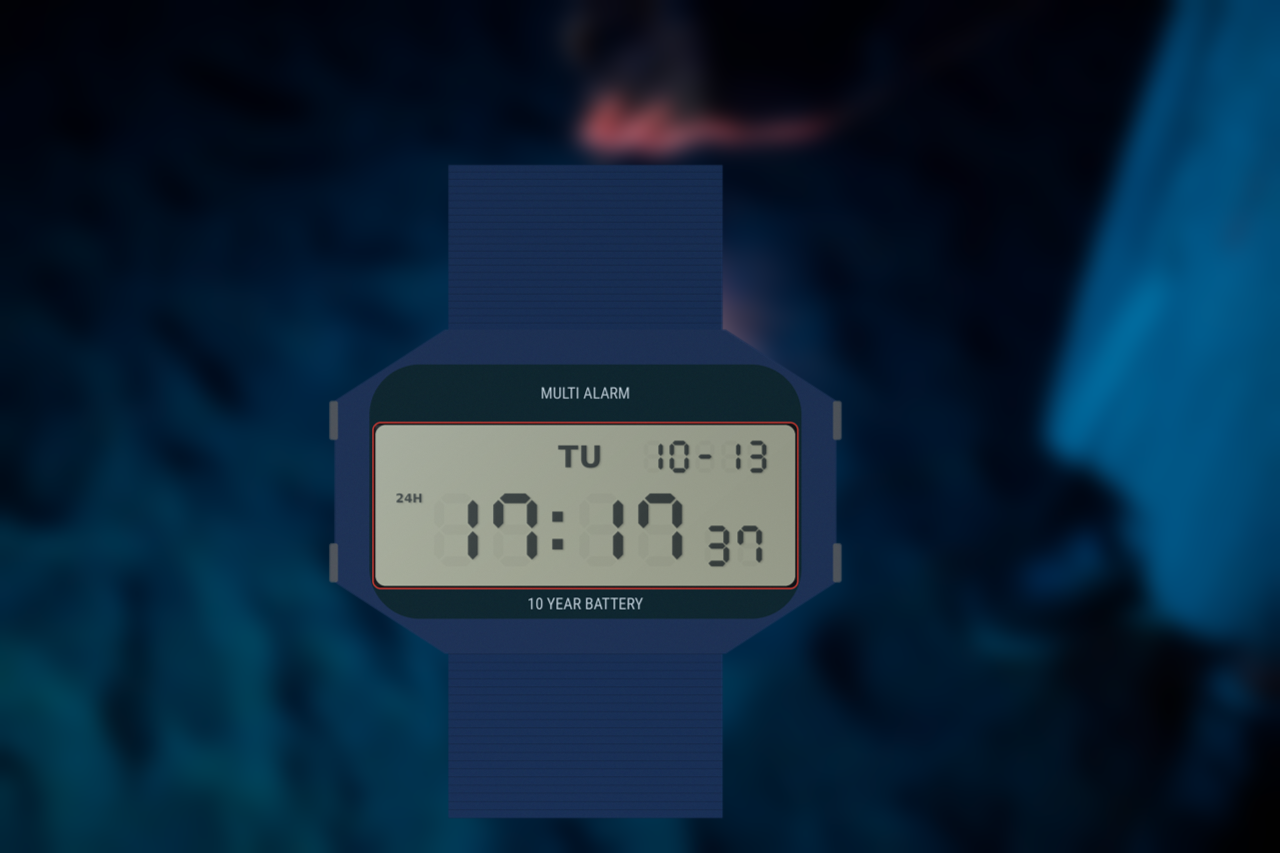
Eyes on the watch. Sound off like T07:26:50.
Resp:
T17:17:37
